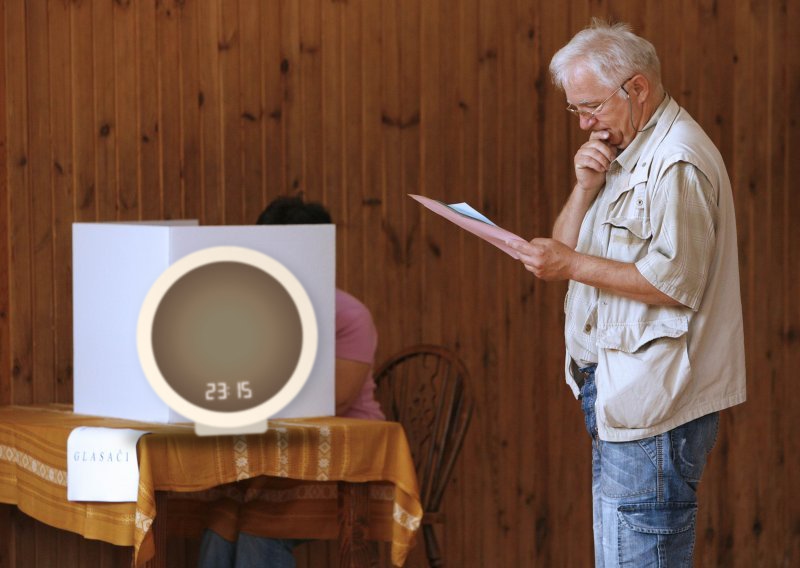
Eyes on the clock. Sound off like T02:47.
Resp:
T23:15
